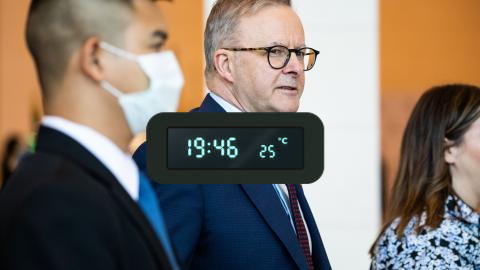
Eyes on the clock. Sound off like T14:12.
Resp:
T19:46
